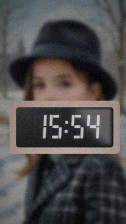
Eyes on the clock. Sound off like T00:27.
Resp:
T15:54
